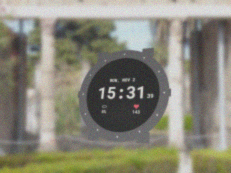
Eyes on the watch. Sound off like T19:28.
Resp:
T15:31
